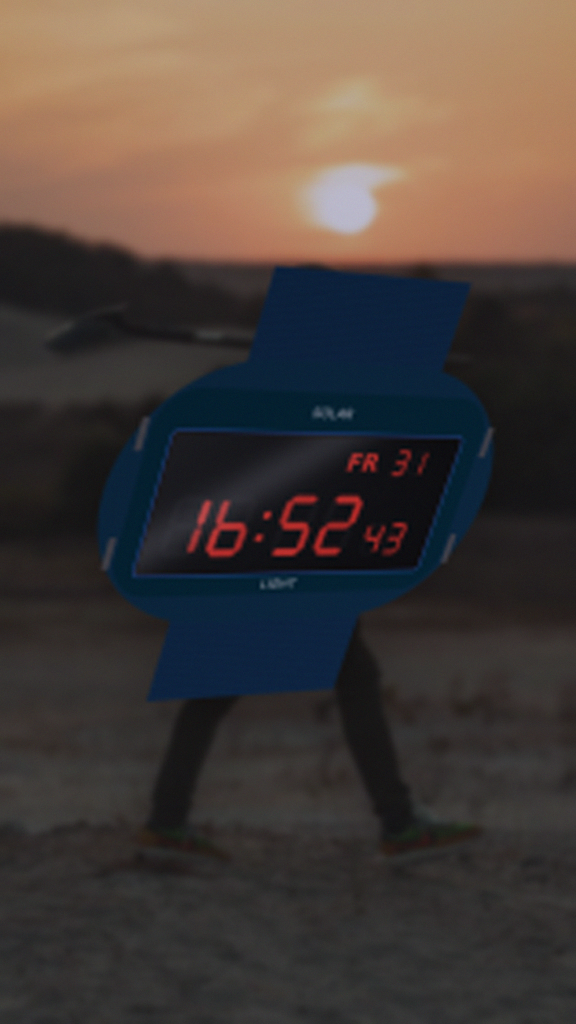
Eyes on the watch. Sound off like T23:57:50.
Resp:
T16:52:43
